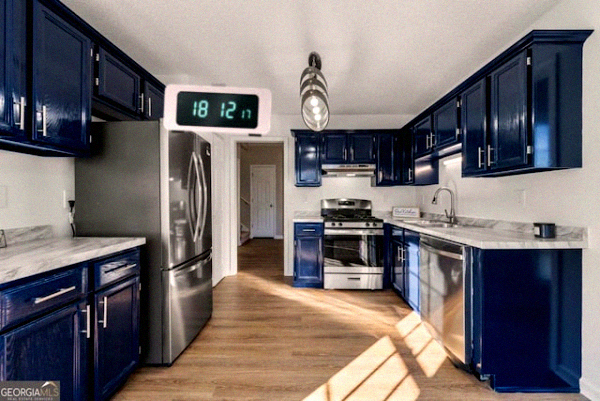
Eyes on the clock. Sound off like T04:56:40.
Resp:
T18:12:17
